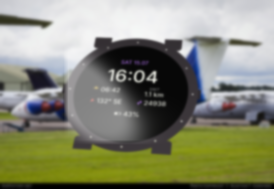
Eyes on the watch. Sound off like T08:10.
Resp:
T16:04
